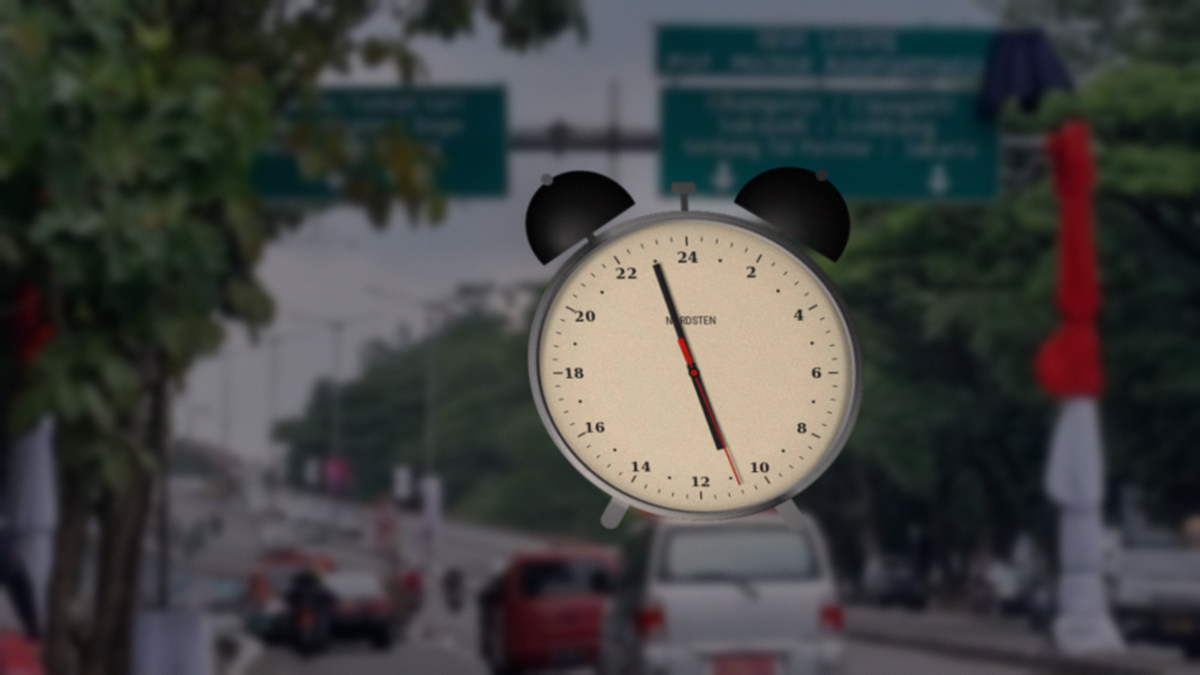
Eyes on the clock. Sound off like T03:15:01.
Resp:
T10:57:27
